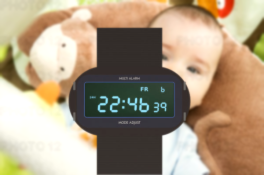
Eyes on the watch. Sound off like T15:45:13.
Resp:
T22:46:39
